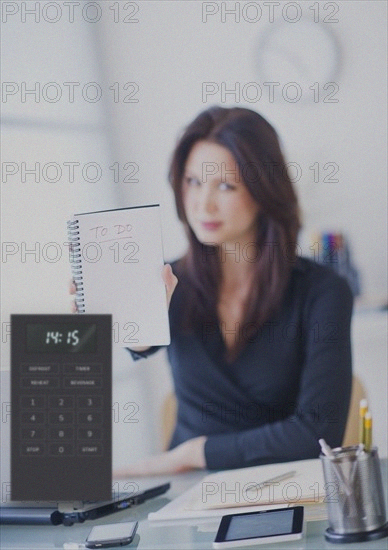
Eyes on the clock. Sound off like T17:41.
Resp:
T14:15
